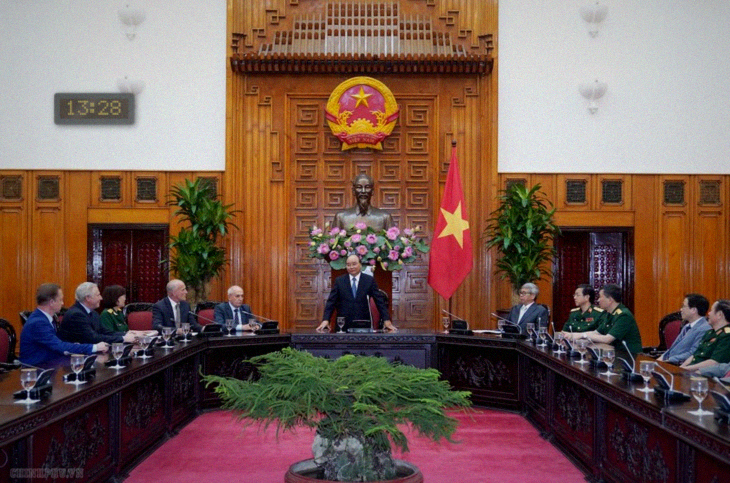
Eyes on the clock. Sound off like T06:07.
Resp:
T13:28
